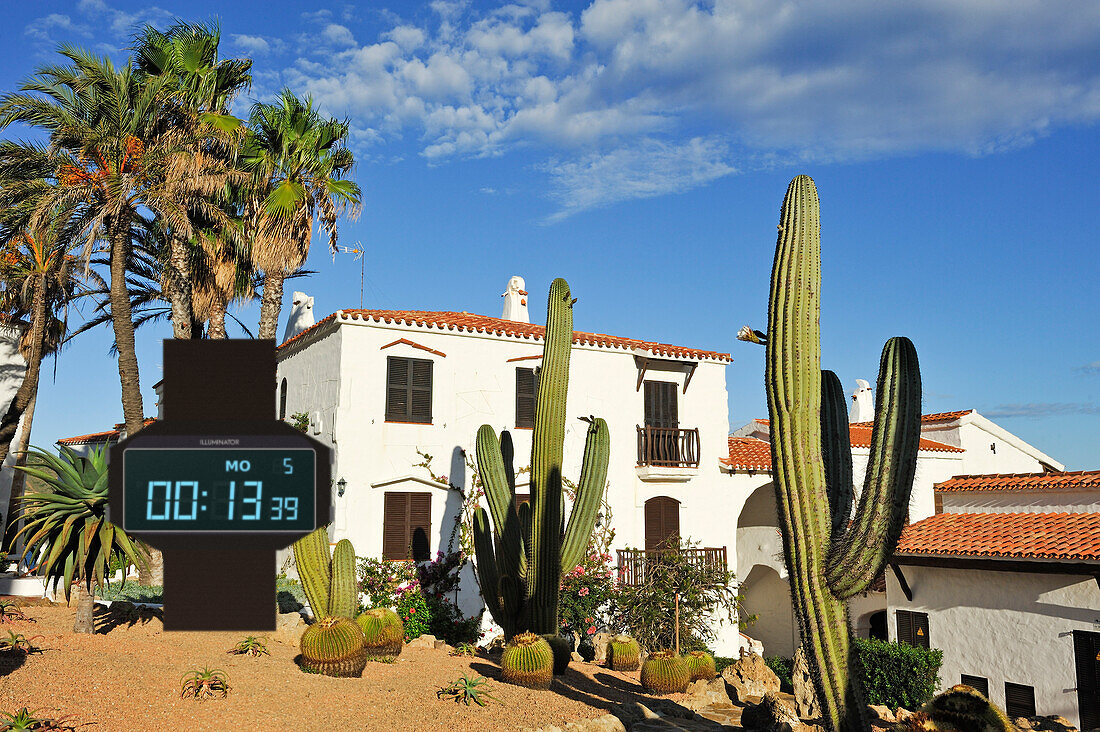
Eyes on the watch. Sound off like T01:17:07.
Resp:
T00:13:39
